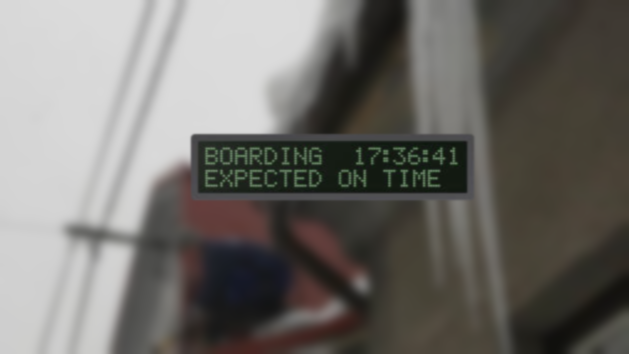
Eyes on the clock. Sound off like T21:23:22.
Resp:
T17:36:41
